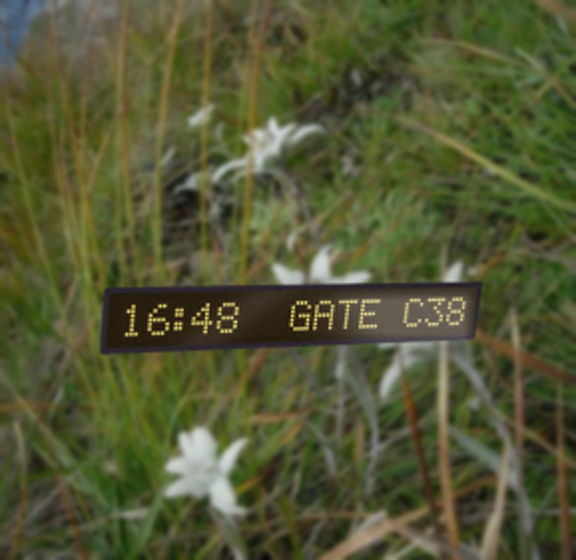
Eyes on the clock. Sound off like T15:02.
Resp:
T16:48
